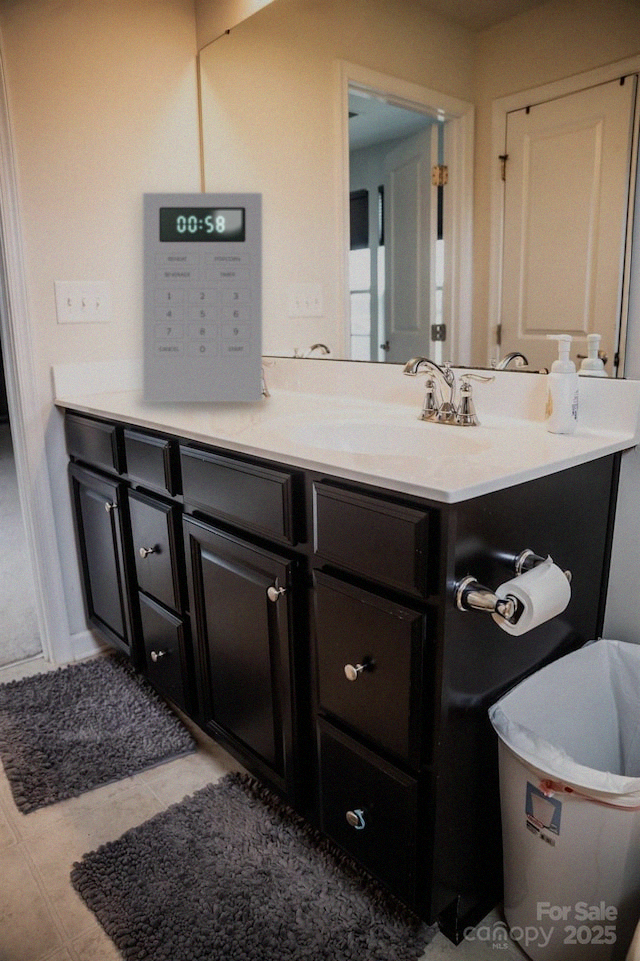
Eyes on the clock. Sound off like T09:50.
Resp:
T00:58
